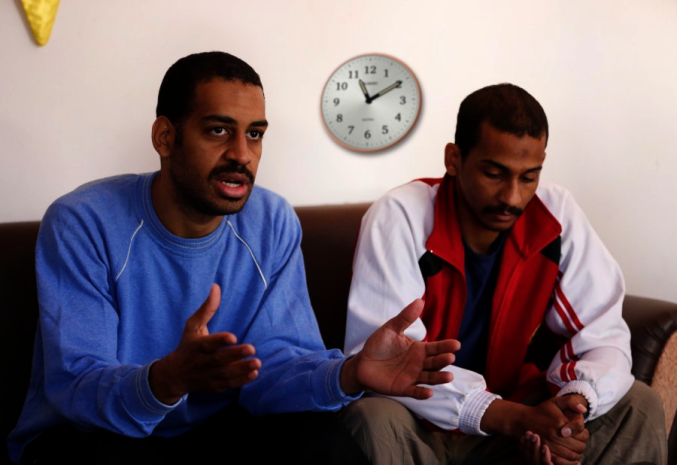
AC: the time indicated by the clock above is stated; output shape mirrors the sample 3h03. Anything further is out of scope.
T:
11h10
